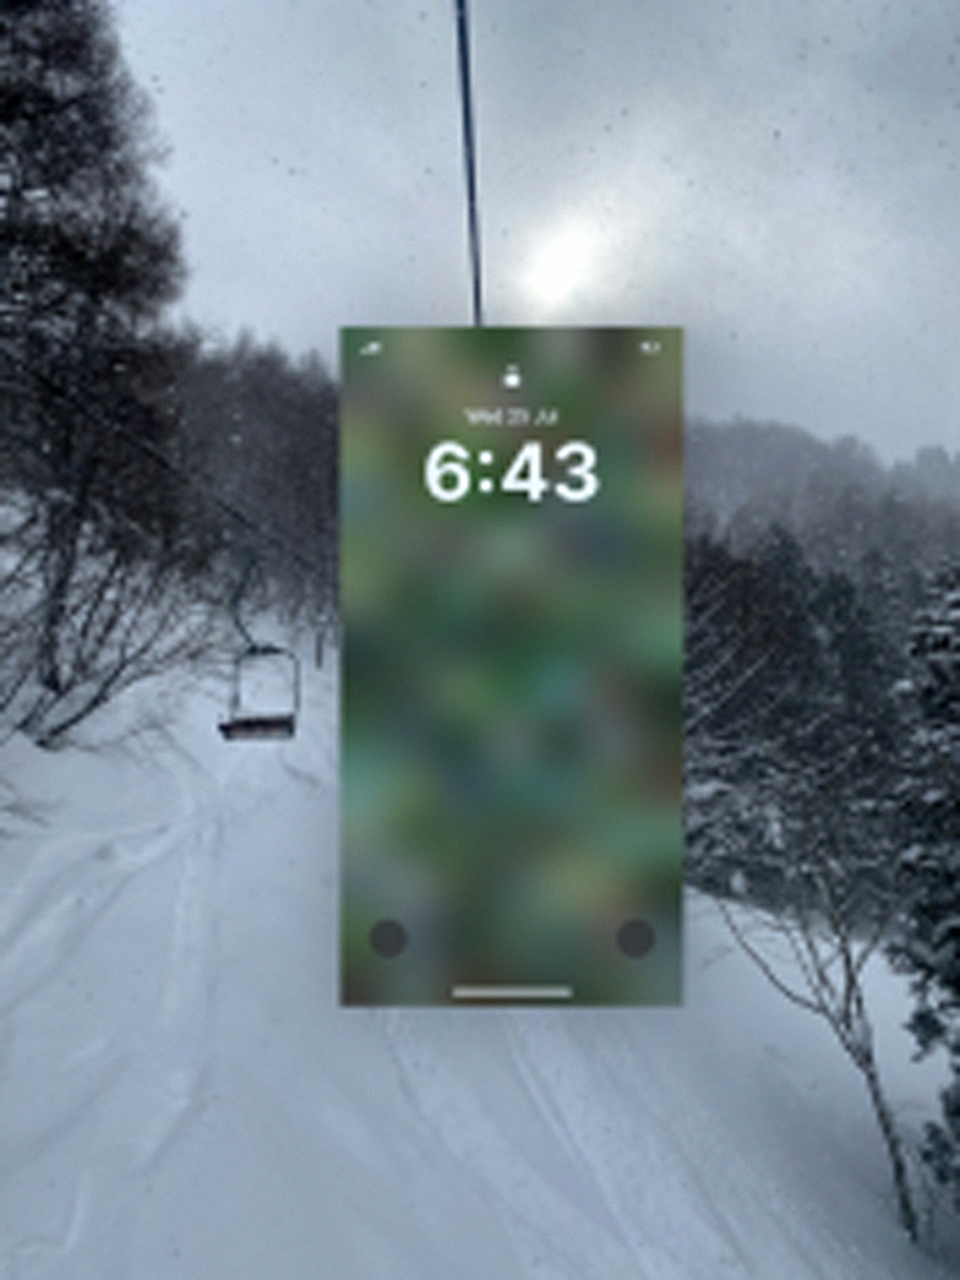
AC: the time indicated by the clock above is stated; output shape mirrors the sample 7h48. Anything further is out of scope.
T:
6h43
